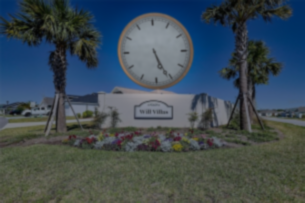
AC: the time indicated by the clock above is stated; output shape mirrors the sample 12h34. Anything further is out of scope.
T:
5h26
